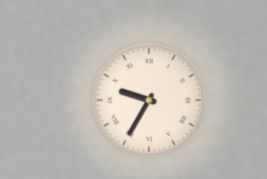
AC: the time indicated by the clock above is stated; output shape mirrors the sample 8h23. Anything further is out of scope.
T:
9h35
